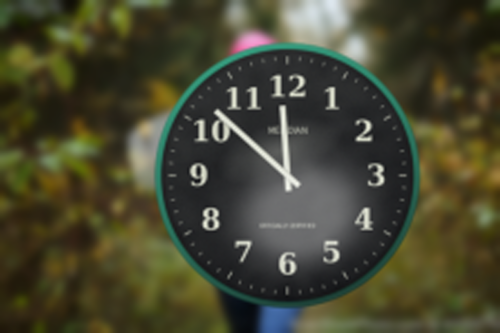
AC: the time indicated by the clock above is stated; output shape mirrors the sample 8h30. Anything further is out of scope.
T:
11h52
